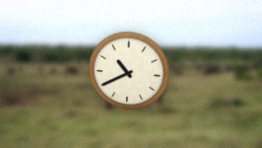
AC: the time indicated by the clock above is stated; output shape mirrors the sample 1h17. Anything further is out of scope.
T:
10h40
